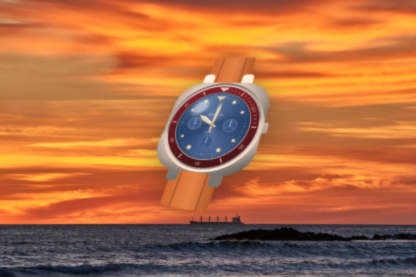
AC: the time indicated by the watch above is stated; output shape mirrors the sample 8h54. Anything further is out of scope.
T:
10h01
